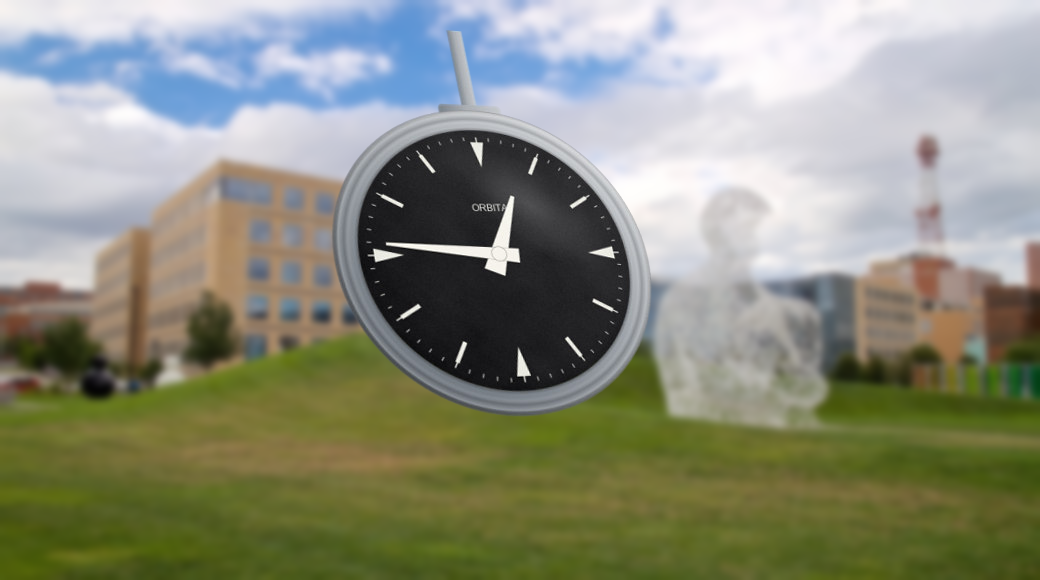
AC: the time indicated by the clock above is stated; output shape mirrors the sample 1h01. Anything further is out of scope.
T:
12h46
